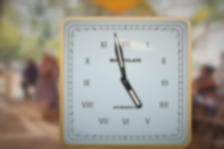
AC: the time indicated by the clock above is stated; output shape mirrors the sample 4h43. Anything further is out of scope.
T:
4h58
